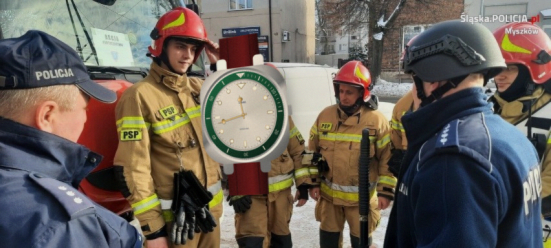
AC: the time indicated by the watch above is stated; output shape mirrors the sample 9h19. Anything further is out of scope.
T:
11h43
